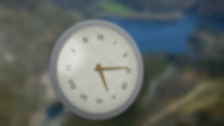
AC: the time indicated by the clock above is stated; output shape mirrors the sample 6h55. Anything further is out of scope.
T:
5h14
